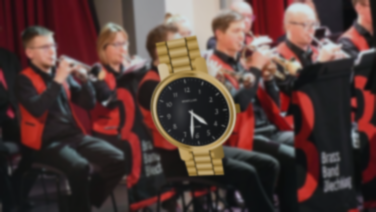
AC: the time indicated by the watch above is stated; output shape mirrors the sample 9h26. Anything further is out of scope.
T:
4h32
